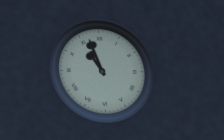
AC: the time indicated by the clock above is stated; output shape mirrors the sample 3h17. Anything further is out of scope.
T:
10h57
